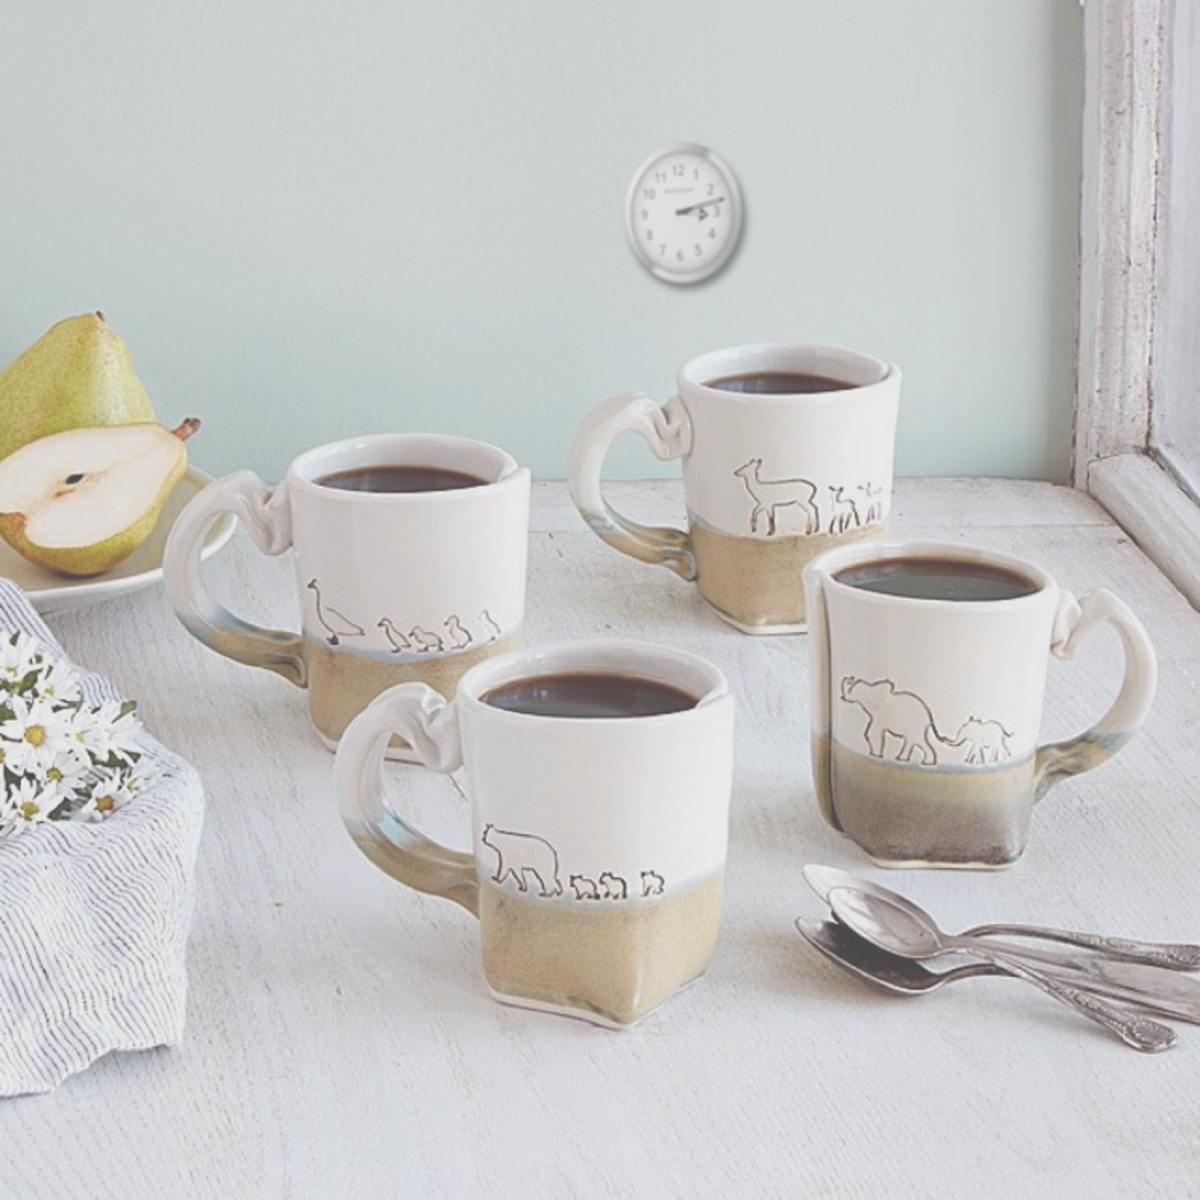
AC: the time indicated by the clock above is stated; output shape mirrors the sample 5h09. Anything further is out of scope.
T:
3h13
